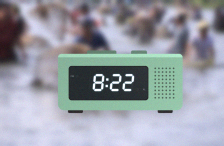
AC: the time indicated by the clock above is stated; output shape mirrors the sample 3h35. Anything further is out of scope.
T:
8h22
